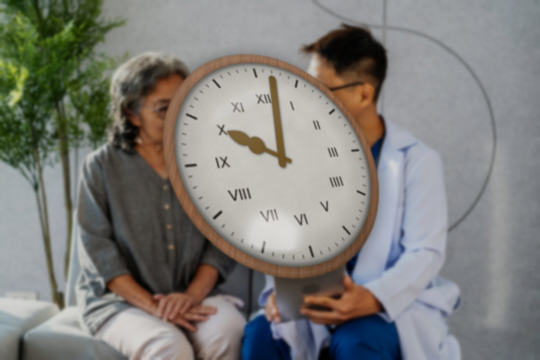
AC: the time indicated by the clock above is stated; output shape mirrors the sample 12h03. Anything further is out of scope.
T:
10h02
